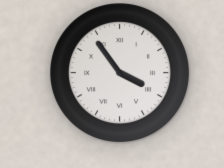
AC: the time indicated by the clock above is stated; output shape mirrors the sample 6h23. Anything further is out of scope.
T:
3h54
